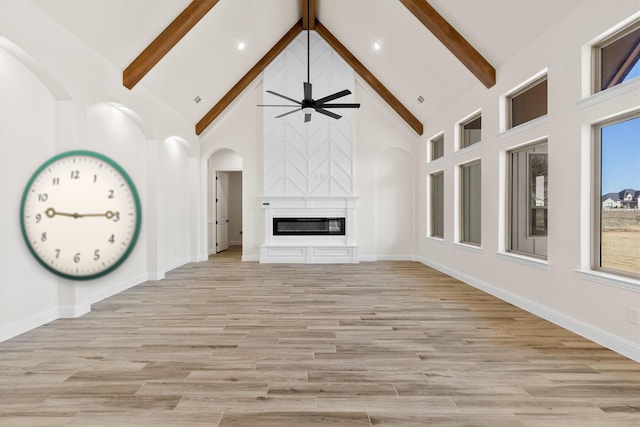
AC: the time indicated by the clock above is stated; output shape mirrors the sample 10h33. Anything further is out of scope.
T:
9h15
